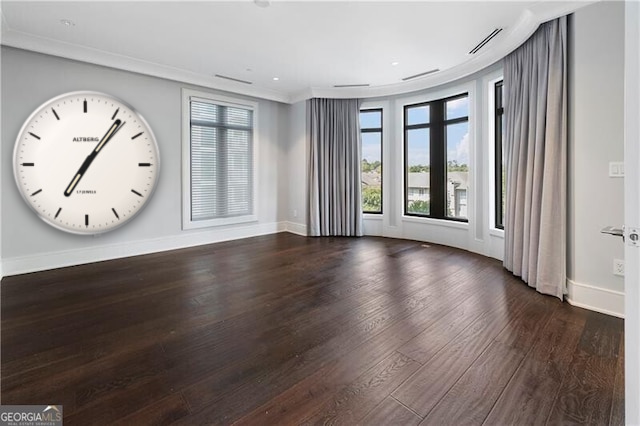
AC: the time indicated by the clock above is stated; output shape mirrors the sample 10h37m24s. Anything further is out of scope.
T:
7h06m07s
